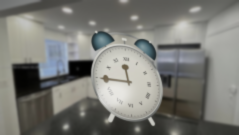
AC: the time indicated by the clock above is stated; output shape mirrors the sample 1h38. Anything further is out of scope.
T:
11h45
